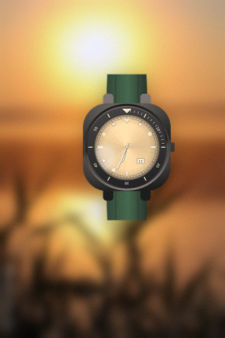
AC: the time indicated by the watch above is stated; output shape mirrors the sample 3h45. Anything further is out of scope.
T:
6h34
